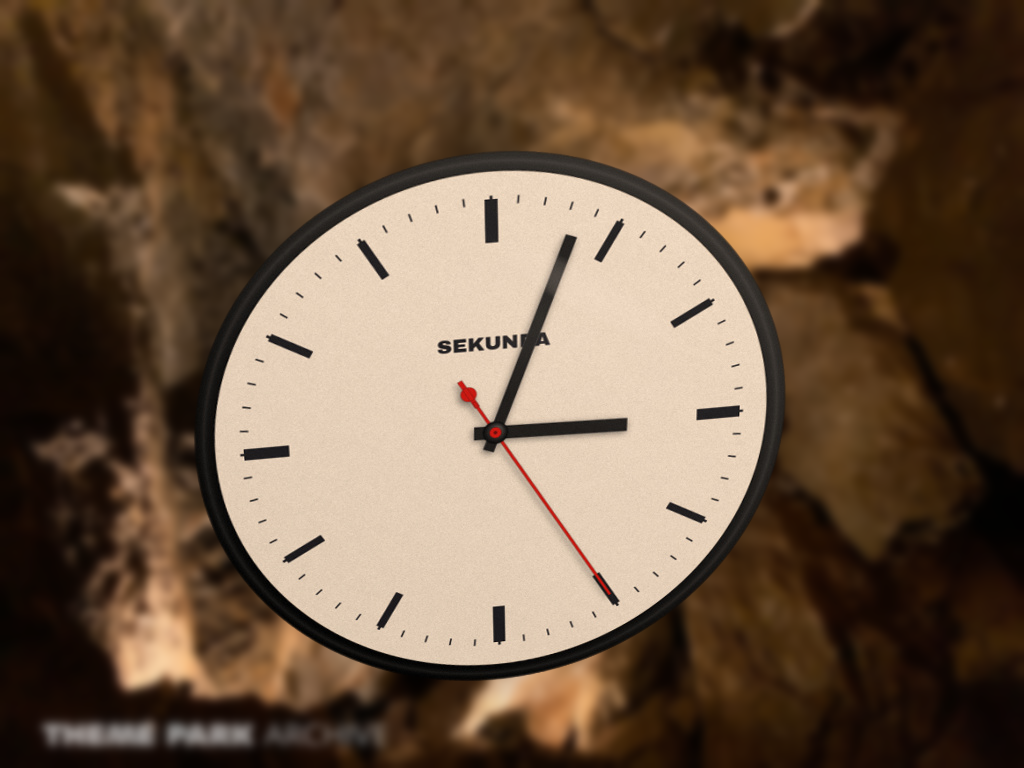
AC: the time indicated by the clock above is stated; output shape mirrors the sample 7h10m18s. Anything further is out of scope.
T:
3h03m25s
